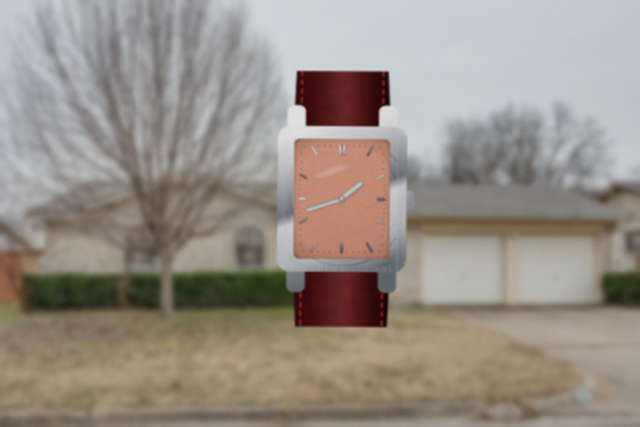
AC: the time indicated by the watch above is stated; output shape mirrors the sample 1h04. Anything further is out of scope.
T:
1h42
